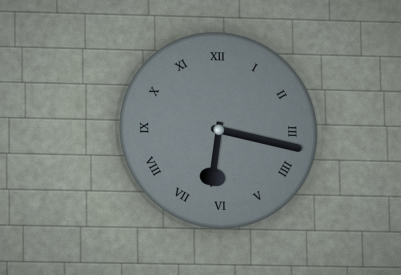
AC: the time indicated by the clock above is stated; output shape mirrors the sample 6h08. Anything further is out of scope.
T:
6h17
